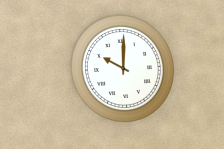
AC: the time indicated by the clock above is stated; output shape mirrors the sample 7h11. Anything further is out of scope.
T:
10h01
